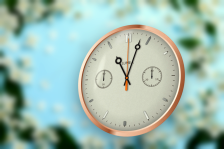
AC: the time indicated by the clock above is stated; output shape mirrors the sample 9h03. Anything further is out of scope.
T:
11h03
